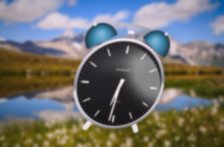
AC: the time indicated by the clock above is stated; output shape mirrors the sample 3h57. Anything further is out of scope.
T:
6h31
